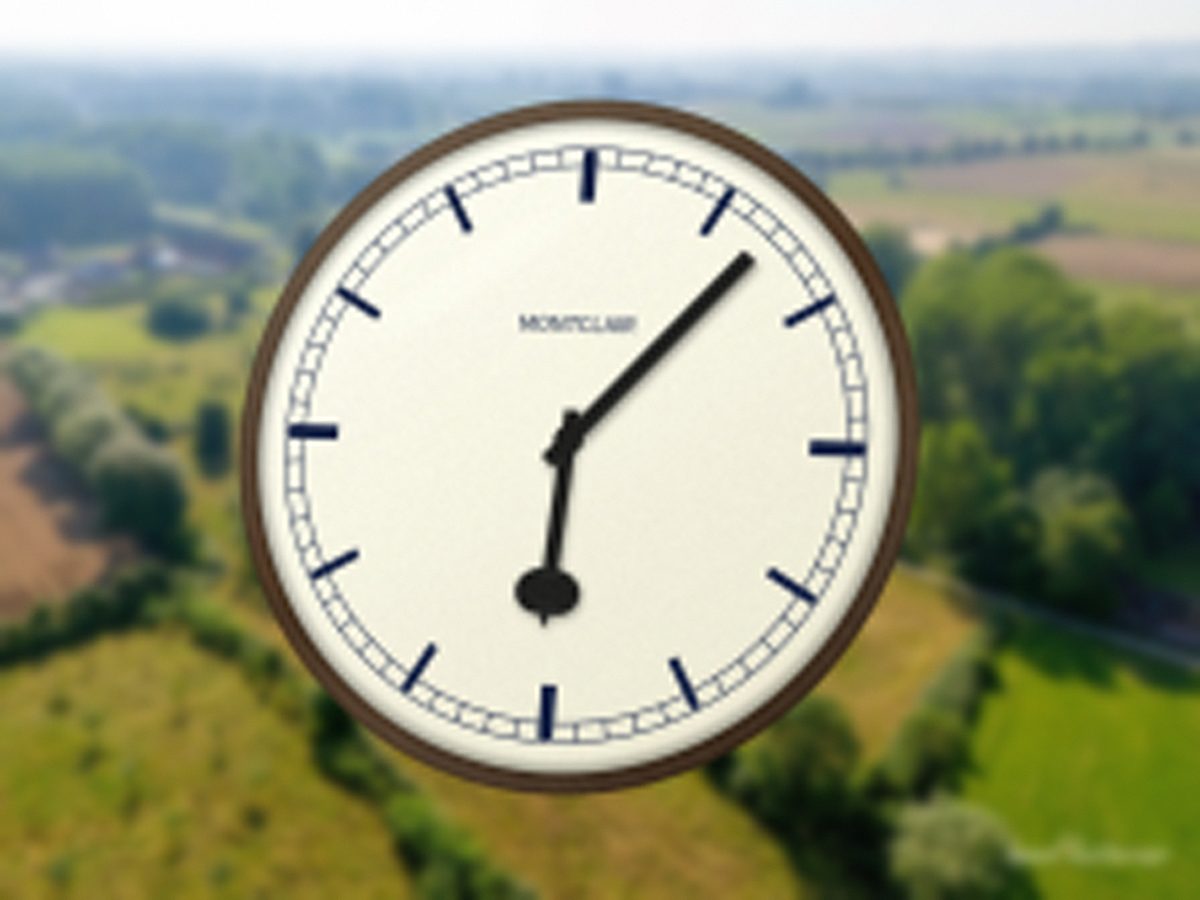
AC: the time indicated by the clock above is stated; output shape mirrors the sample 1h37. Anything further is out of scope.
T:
6h07
